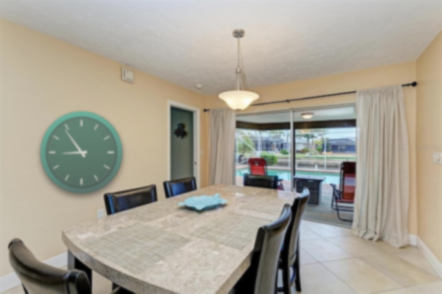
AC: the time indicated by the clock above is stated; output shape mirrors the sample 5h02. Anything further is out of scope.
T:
8h54
